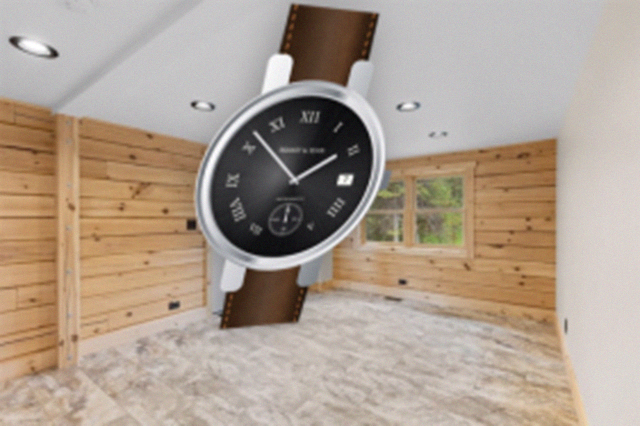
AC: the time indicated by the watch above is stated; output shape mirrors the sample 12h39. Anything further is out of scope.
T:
1h52
